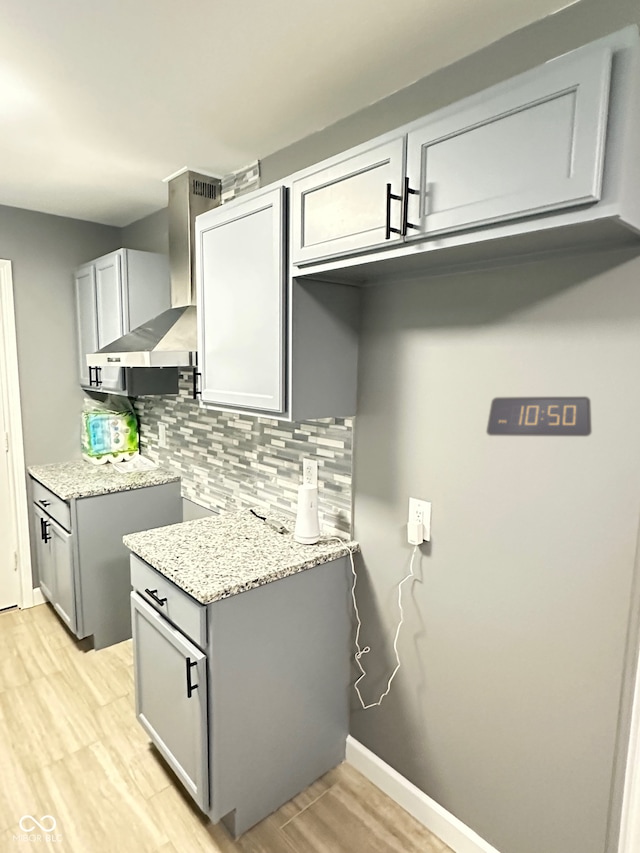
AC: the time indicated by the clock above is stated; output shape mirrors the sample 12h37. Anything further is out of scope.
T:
10h50
